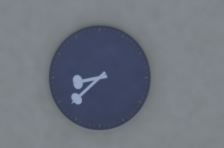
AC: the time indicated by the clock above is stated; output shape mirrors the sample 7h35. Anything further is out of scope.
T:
8h38
